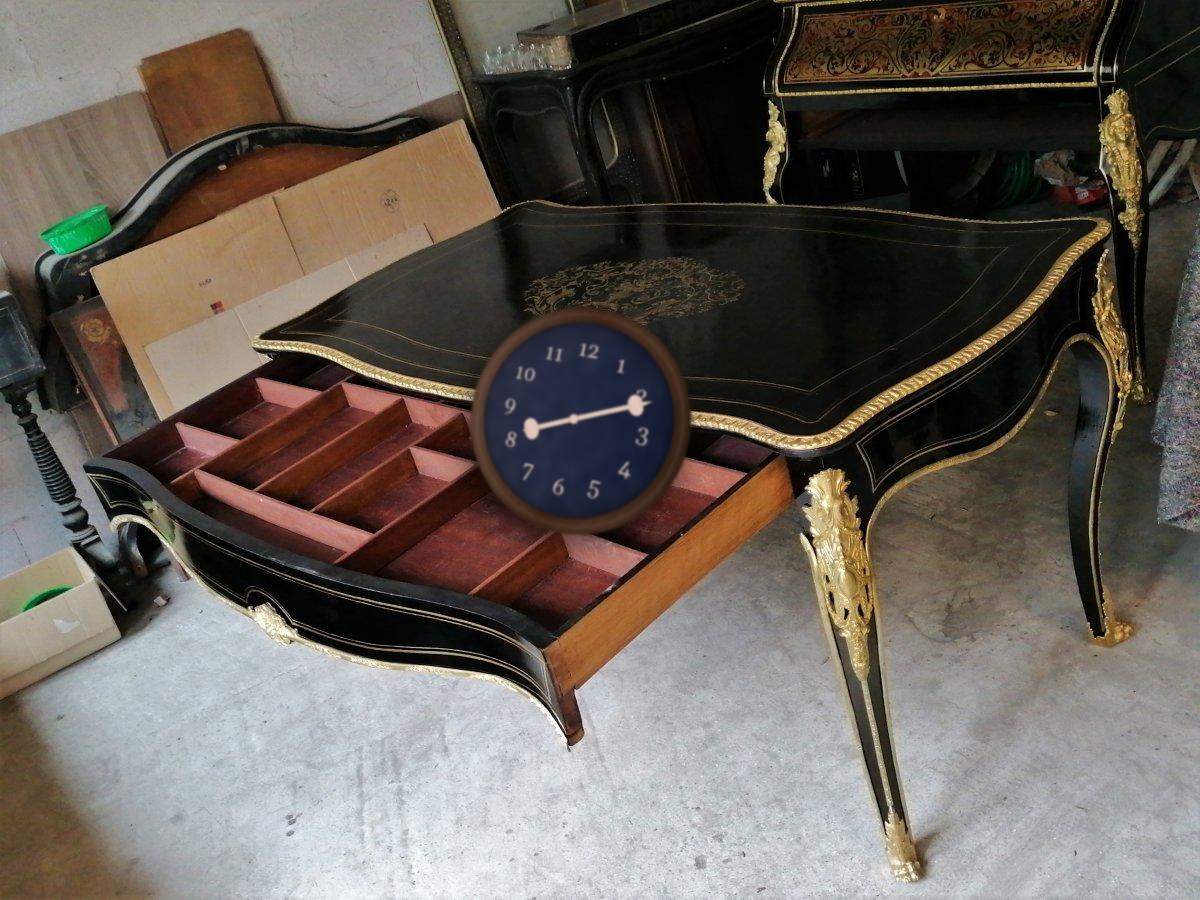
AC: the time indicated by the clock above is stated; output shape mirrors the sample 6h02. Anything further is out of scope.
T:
8h11
